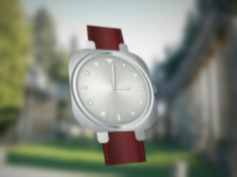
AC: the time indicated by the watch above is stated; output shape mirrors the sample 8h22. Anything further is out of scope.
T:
3h01
